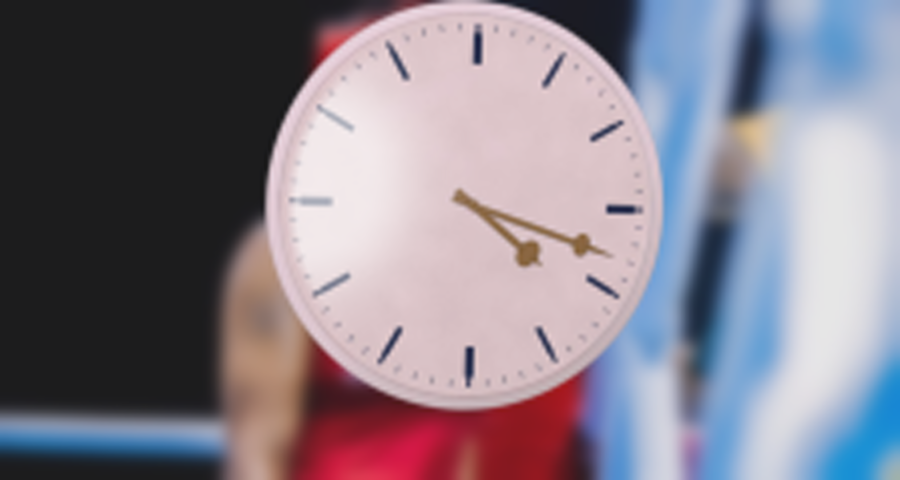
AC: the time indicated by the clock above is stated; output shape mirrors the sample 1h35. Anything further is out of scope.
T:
4h18
